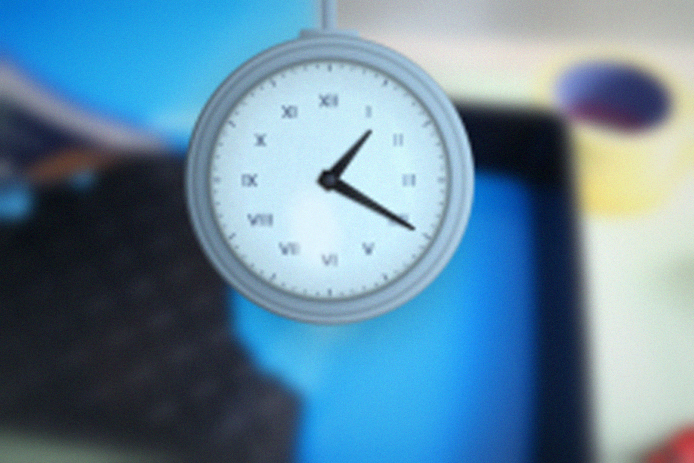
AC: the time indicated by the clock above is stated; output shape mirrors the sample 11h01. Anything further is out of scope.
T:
1h20
